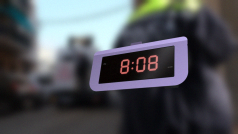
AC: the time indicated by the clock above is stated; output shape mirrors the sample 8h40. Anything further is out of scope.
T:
8h08
